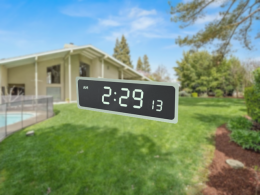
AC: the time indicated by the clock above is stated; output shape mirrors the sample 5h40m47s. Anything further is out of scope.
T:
2h29m13s
